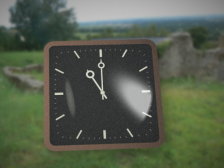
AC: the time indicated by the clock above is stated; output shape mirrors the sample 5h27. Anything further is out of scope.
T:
11h00
